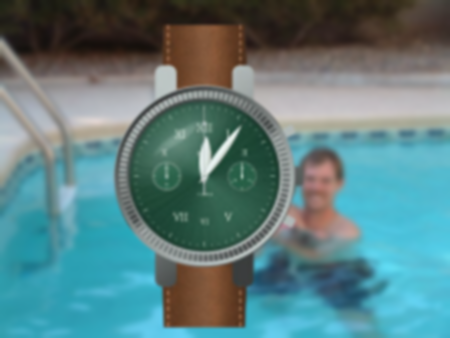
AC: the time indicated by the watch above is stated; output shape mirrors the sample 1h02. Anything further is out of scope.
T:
12h06
